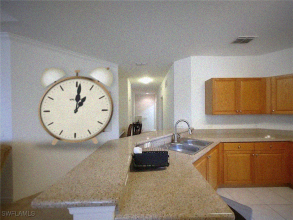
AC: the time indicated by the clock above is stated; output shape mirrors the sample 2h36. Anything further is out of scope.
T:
1h01
